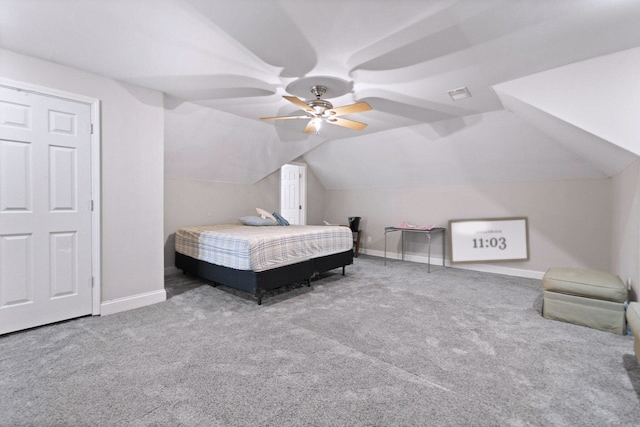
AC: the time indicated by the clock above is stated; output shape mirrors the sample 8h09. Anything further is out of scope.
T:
11h03
